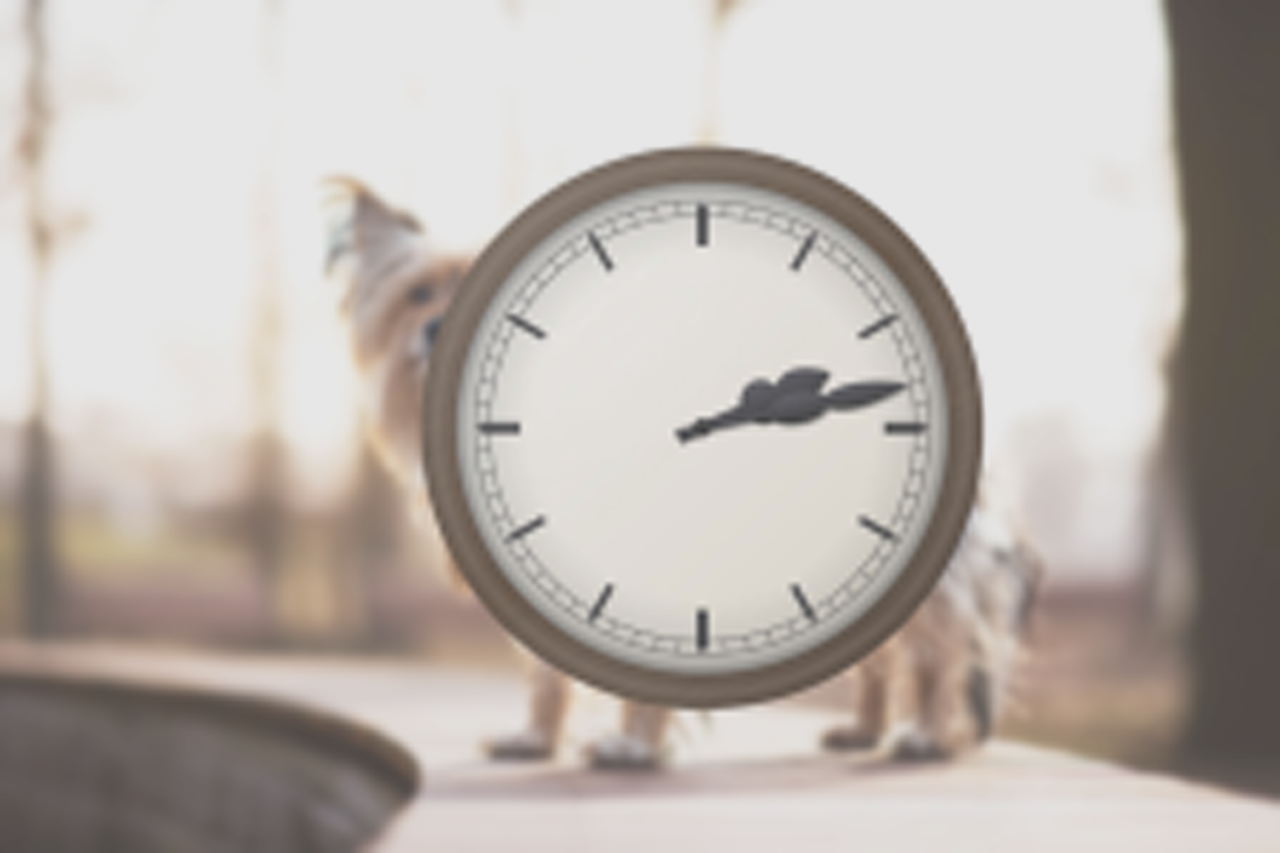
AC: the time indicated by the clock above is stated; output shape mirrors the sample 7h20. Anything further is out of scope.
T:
2h13
